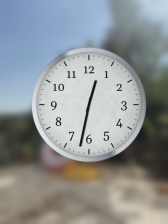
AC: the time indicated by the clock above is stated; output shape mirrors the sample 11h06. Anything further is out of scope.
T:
12h32
